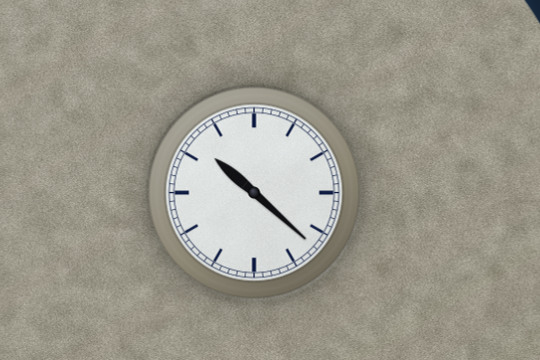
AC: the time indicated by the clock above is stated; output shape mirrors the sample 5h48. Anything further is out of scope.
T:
10h22
